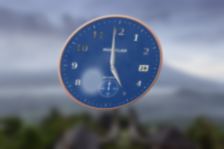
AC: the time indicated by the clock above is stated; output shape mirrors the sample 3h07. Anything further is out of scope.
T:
4h59
